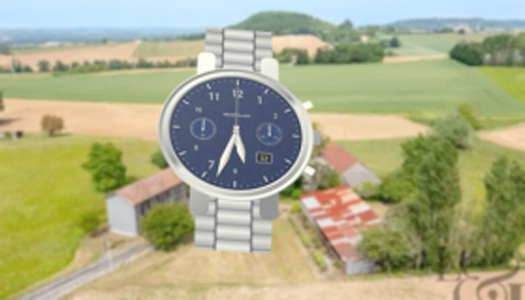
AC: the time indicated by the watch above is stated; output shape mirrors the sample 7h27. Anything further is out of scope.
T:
5h33
